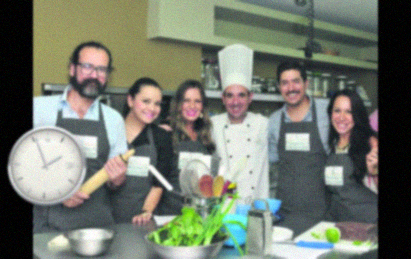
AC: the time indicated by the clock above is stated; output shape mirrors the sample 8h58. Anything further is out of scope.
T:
1h56
